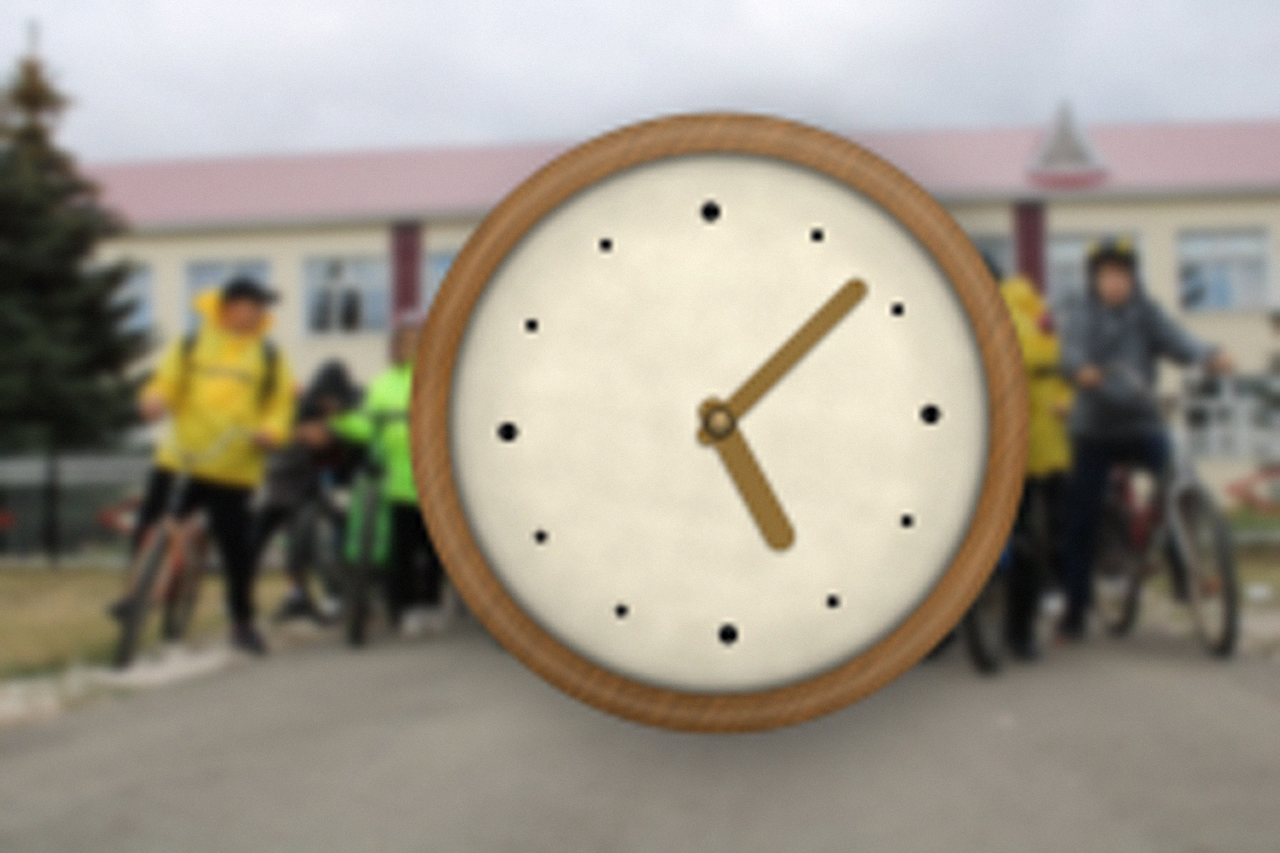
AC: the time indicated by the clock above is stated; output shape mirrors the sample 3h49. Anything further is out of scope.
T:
5h08
